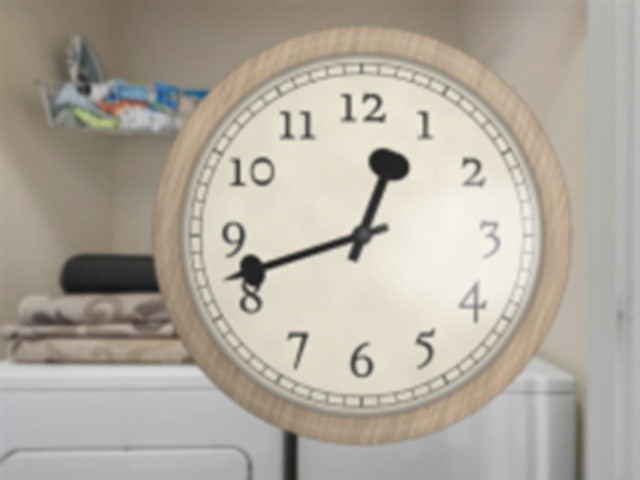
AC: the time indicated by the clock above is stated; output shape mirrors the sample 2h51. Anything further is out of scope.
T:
12h42
